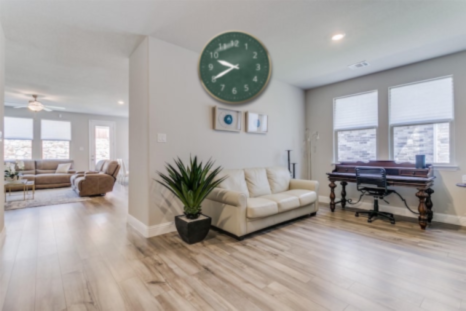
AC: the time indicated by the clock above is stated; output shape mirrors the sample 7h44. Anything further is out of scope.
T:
9h40
